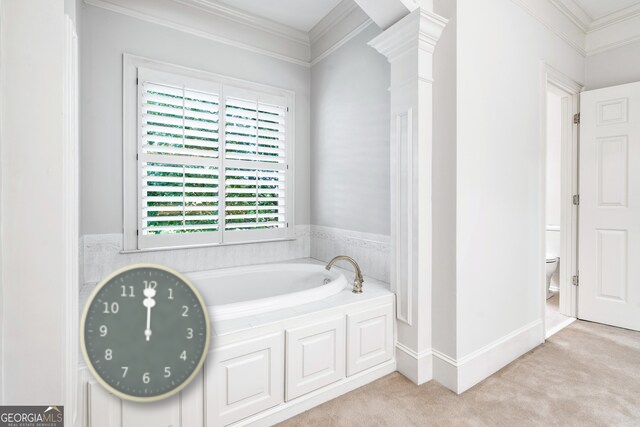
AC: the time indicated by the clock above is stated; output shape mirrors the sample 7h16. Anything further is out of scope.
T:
12h00
